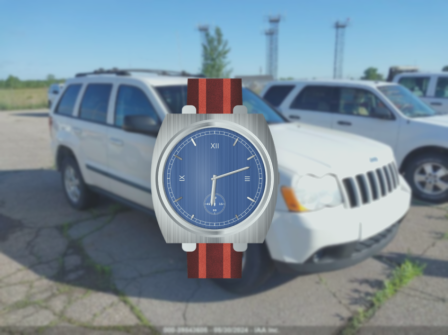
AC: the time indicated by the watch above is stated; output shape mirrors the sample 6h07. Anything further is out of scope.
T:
6h12
